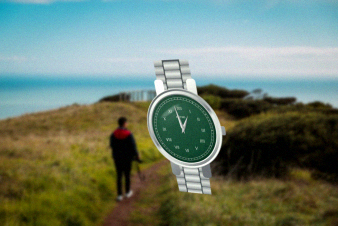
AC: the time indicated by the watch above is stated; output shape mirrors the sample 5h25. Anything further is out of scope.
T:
12h58
